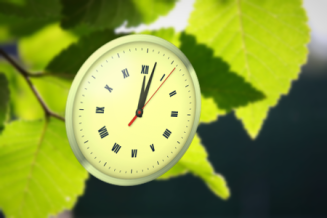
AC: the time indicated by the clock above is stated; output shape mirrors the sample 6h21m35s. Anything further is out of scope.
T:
12h02m06s
